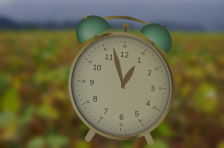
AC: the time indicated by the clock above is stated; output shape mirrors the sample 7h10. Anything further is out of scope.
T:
12h57
